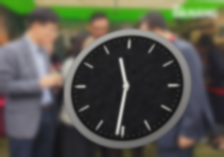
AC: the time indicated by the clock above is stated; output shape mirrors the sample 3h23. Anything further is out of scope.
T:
11h31
